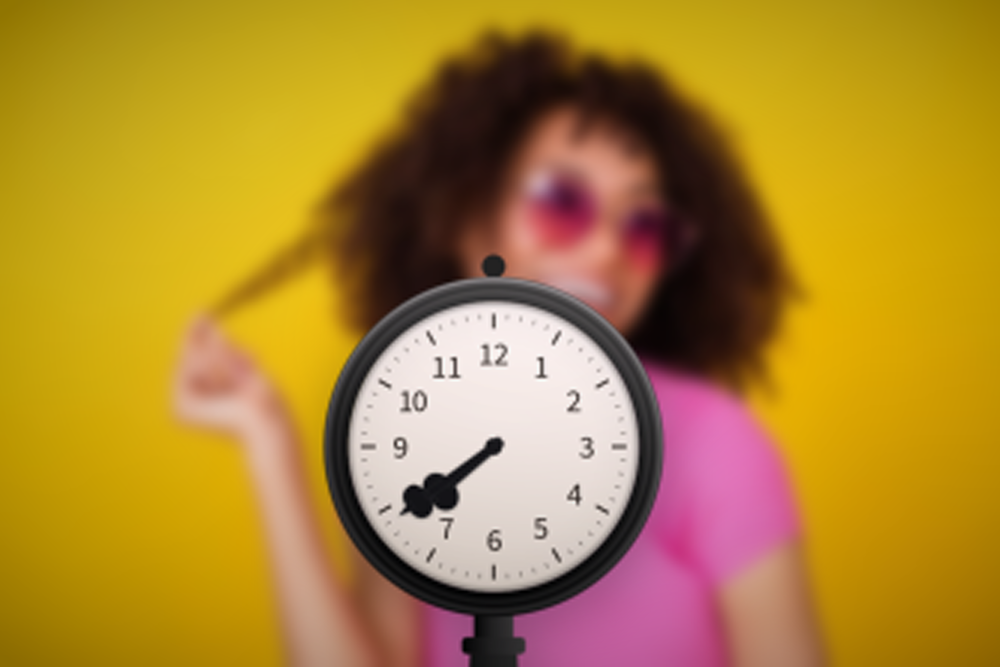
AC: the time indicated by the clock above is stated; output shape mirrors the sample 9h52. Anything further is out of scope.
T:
7h39
